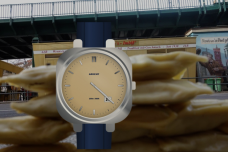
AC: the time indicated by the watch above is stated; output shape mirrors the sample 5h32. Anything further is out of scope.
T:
4h22
